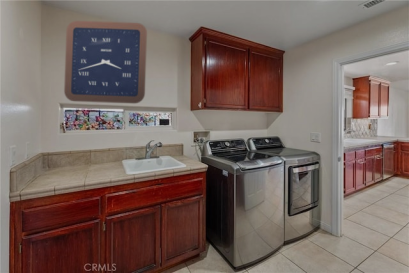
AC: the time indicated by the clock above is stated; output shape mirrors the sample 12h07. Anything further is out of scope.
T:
3h42
